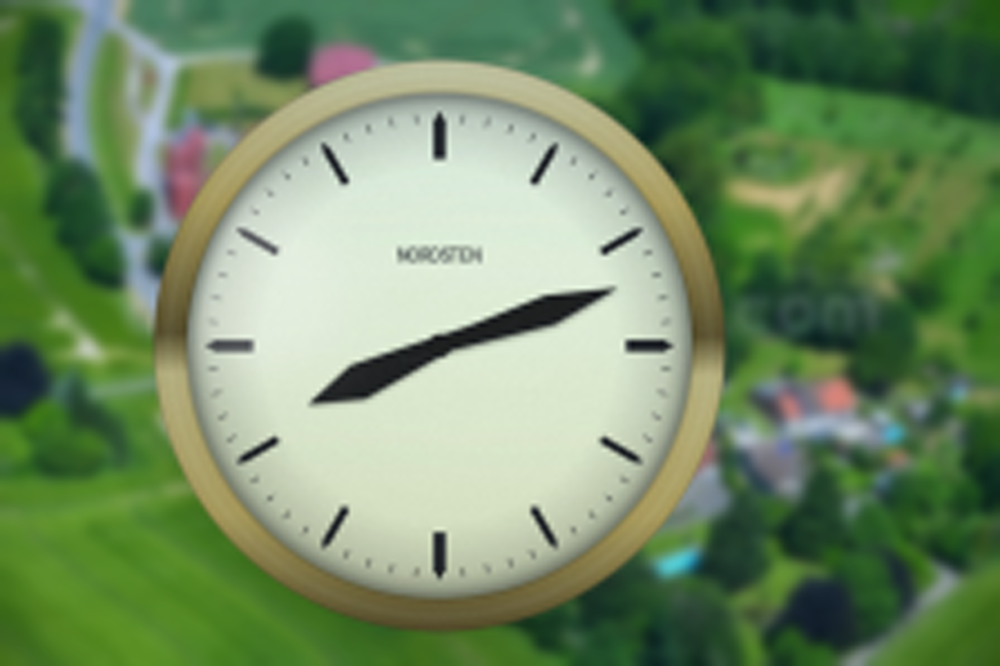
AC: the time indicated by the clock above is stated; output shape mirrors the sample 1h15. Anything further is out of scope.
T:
8h12
